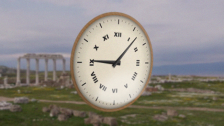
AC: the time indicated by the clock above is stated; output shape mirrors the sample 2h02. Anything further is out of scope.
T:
9h07
